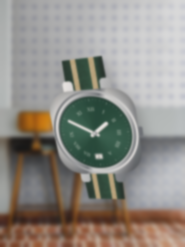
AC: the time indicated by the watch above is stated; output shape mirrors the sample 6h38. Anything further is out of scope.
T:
1h50
